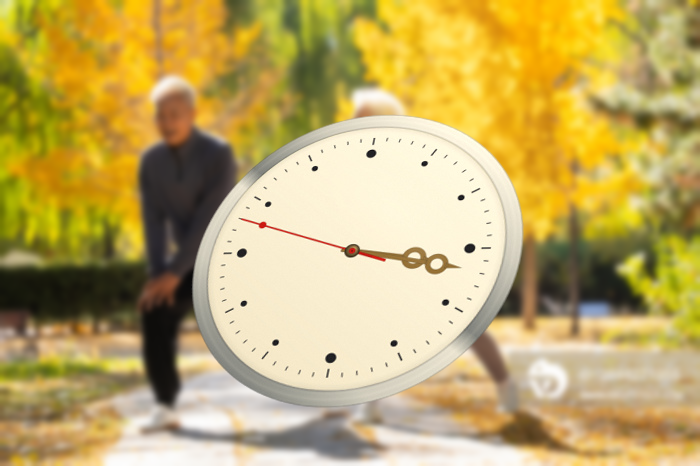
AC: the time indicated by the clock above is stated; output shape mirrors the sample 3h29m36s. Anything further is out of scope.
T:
3h16m48s
